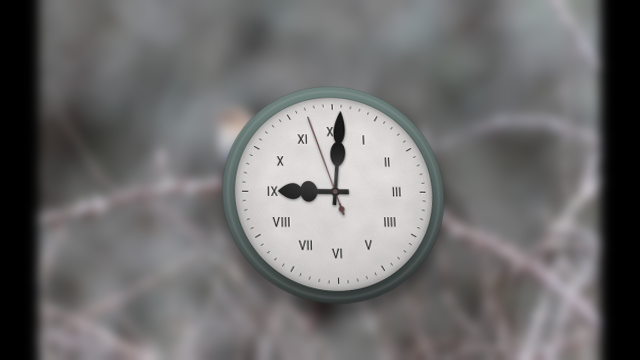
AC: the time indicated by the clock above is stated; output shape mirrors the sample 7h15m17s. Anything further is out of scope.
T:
9h00m57s
